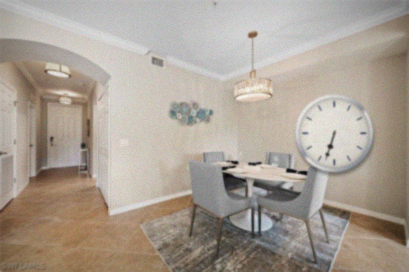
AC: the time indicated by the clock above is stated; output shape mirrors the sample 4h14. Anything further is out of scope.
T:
6h33
